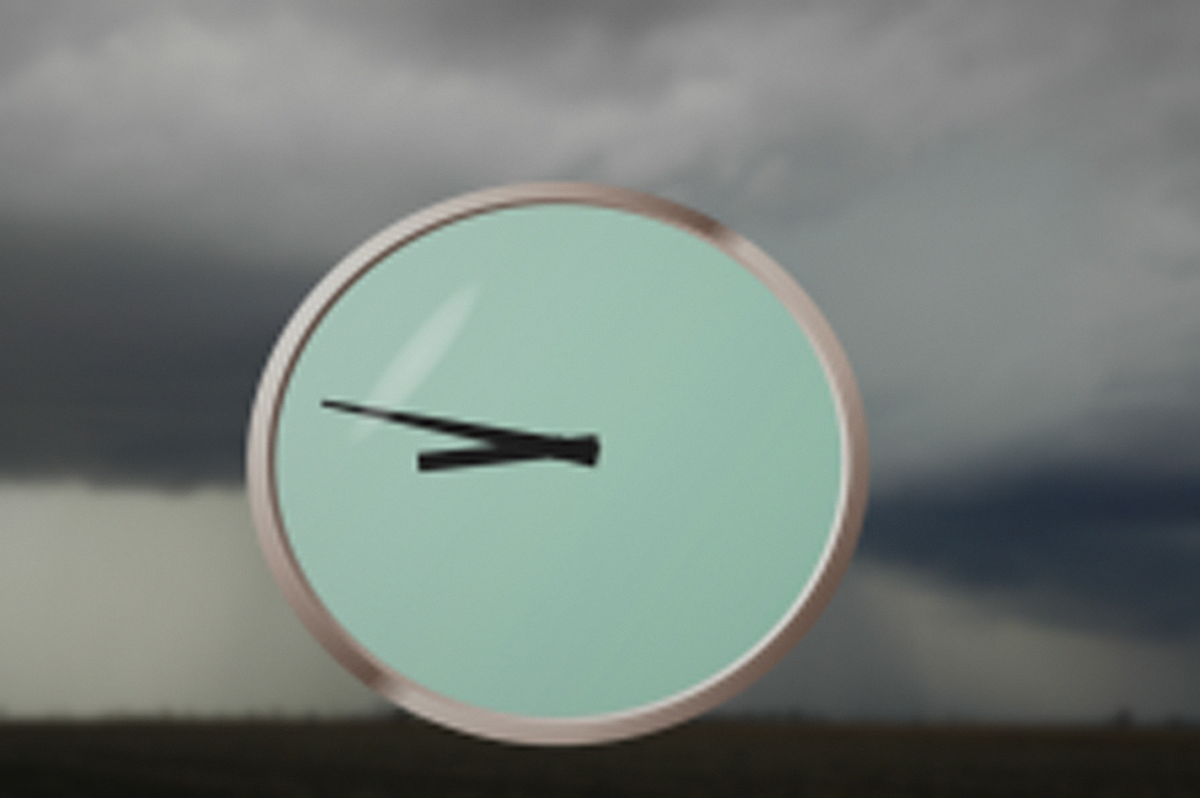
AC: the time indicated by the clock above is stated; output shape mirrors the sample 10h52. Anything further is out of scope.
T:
8h47
